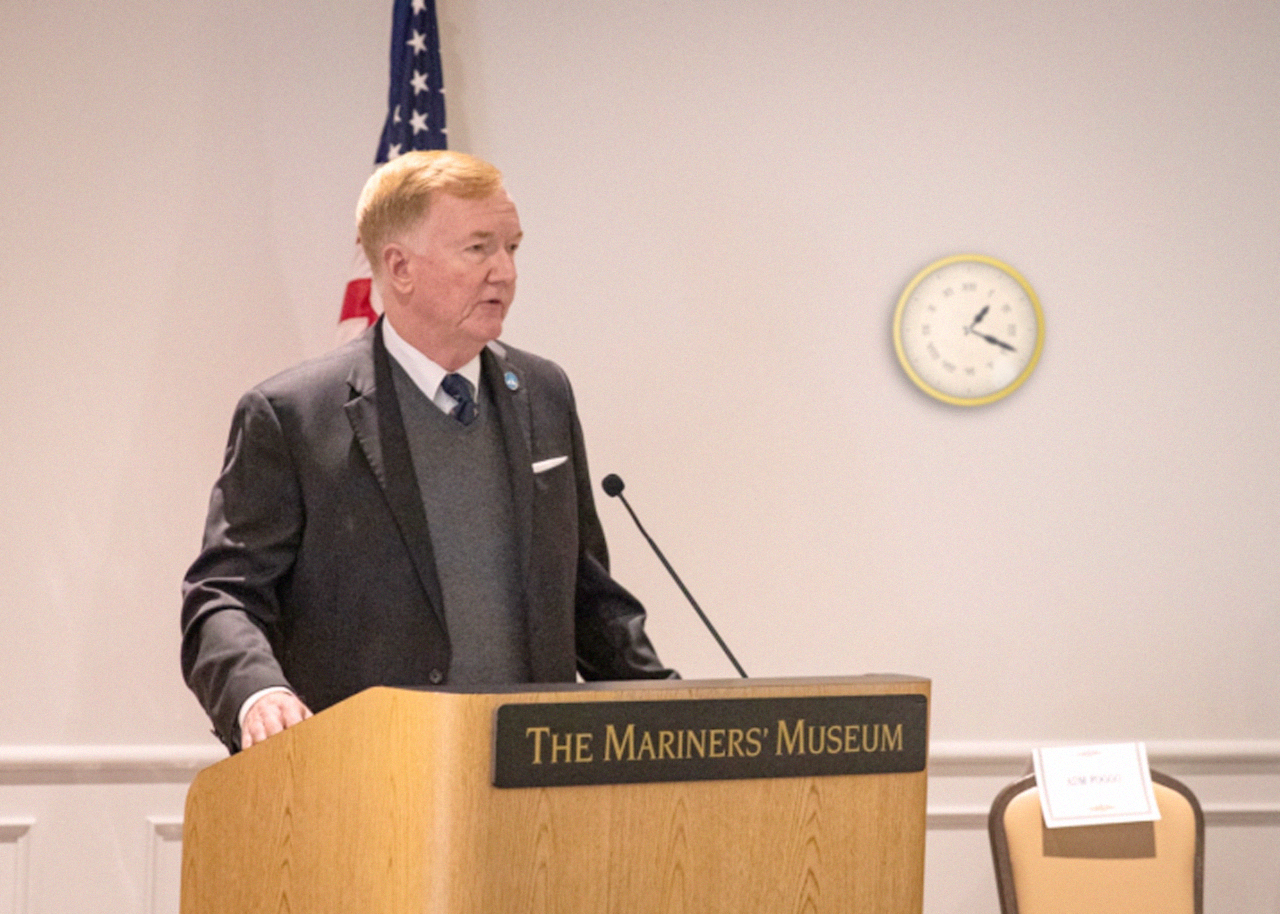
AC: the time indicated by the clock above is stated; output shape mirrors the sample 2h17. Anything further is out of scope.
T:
1h19
